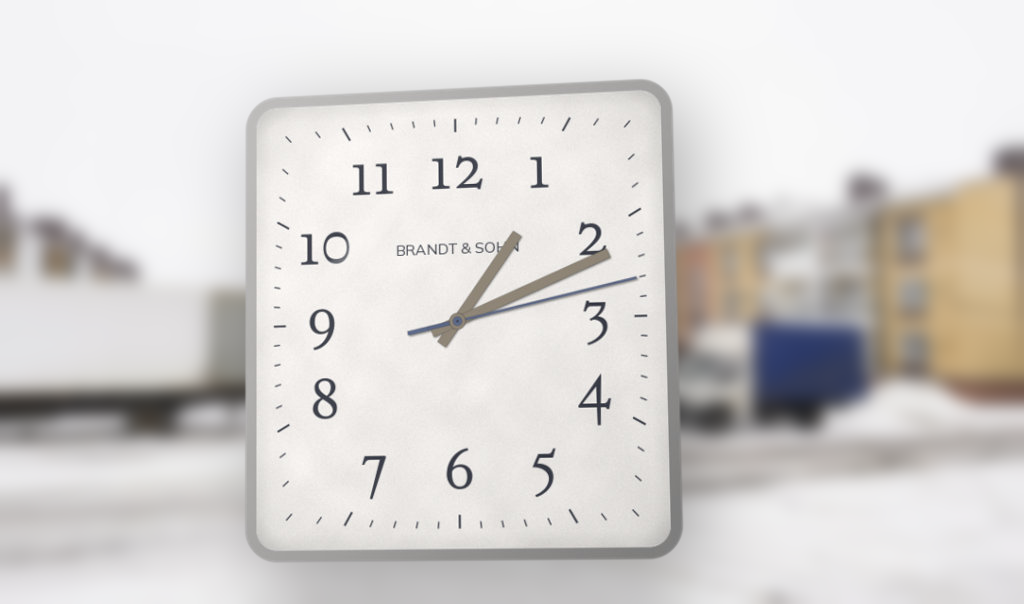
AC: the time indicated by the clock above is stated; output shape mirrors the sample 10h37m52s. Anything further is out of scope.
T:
1h11m13s
